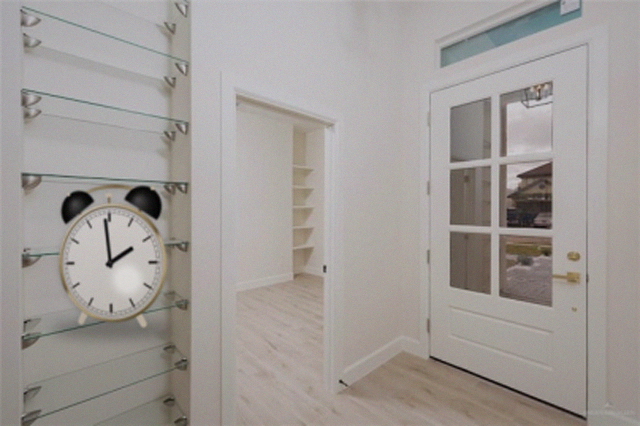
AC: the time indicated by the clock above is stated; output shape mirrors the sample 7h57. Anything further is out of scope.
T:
1h59
